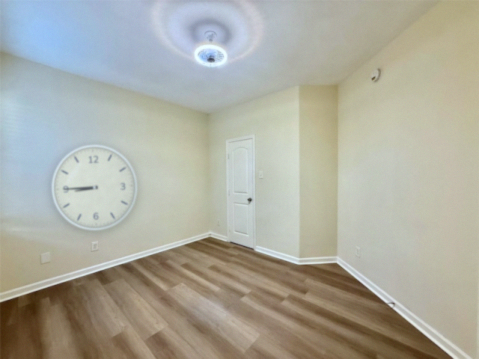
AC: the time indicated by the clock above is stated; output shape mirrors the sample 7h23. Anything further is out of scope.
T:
8h45
